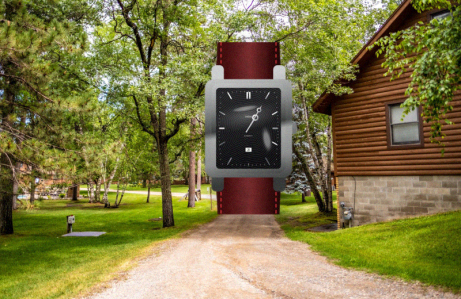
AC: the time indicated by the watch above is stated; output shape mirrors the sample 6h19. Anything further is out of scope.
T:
1h05
